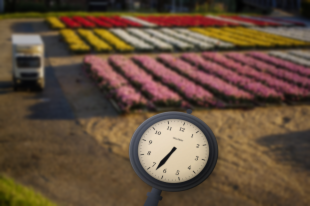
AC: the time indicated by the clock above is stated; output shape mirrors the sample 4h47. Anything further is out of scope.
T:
6h33
